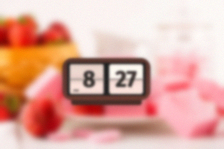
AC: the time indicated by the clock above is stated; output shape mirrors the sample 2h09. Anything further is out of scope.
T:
8h27
